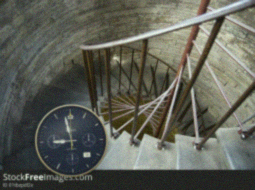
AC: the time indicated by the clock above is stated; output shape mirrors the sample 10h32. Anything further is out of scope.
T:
8h58
